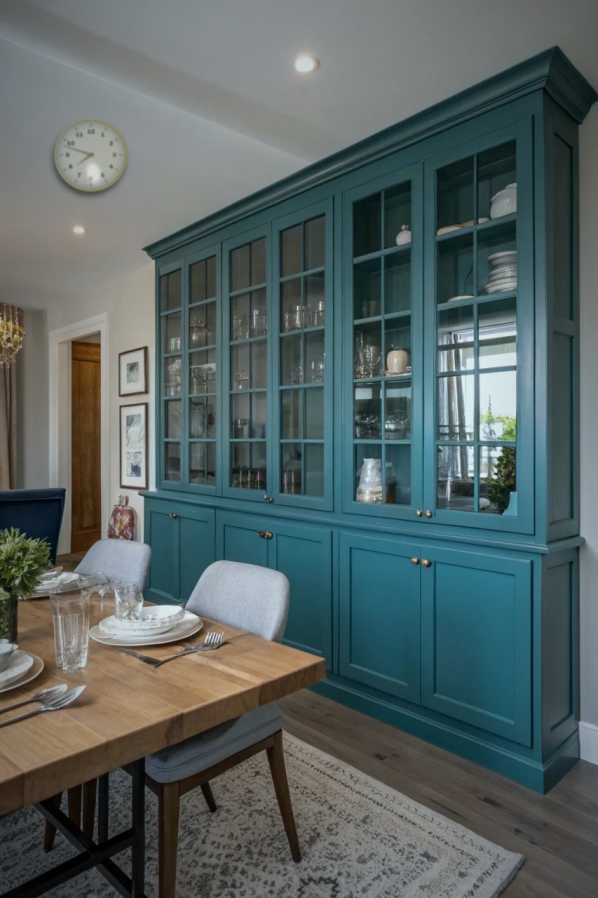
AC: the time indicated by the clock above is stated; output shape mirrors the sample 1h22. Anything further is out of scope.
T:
7h48
